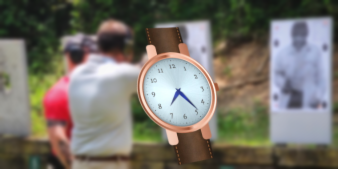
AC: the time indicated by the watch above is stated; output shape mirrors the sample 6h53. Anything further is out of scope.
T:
7h24
